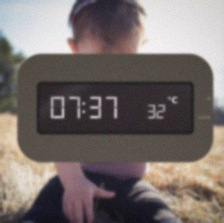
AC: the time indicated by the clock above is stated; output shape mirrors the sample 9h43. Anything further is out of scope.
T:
7h37
